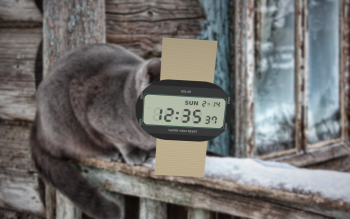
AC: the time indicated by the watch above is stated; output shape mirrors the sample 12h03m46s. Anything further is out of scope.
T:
12h35m37s
